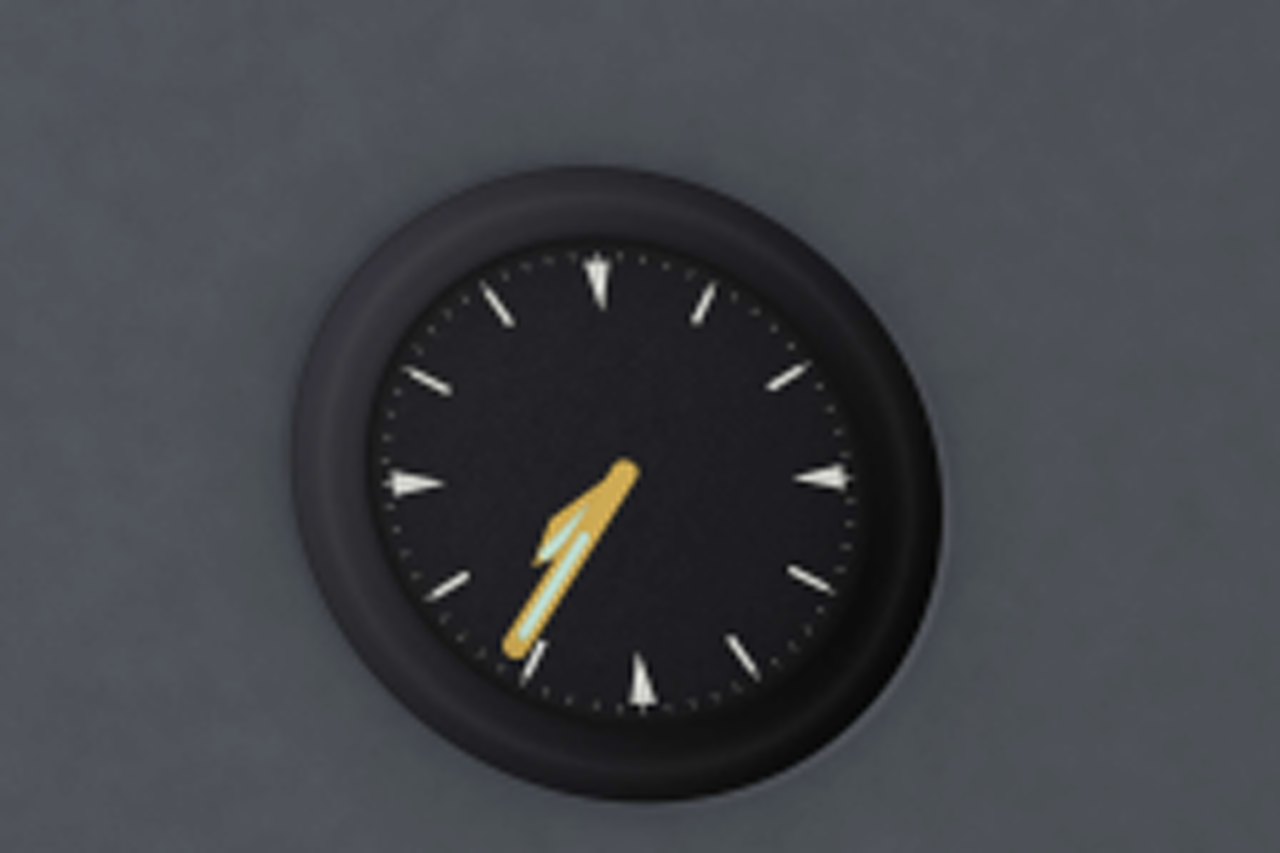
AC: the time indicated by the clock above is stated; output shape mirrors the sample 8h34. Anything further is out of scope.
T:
7h36
